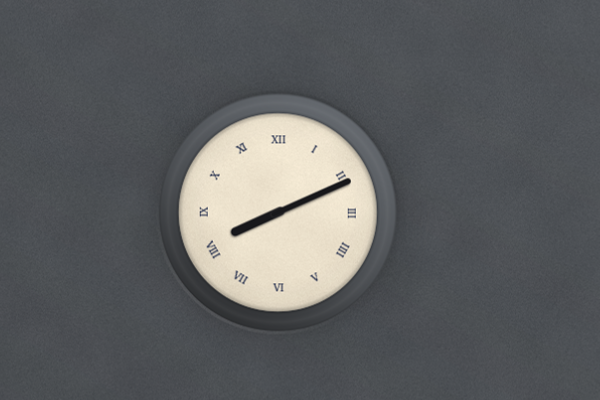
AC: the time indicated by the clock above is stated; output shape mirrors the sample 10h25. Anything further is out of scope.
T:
8h11
